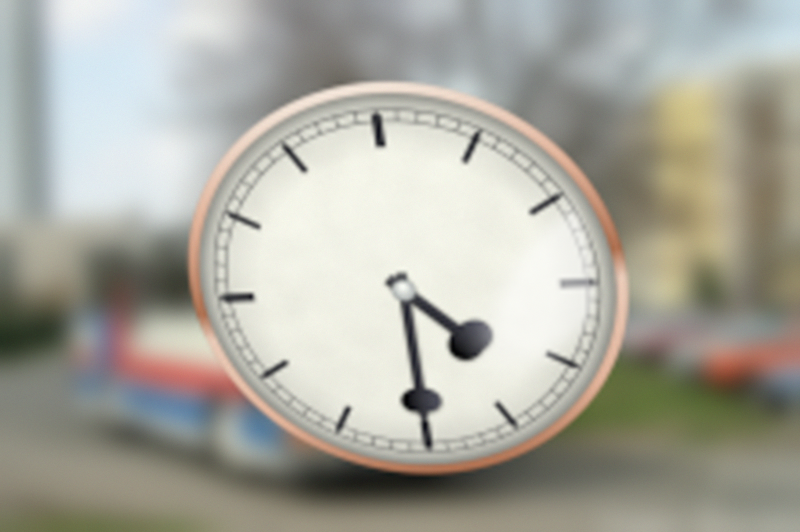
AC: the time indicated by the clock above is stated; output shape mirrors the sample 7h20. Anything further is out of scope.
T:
4h30
